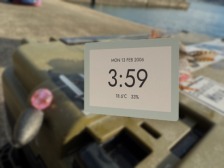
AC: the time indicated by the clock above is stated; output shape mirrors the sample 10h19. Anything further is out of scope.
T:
3h59
